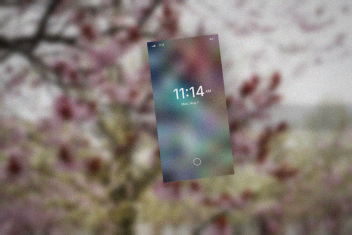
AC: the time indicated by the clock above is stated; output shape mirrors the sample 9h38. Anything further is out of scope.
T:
11h14
